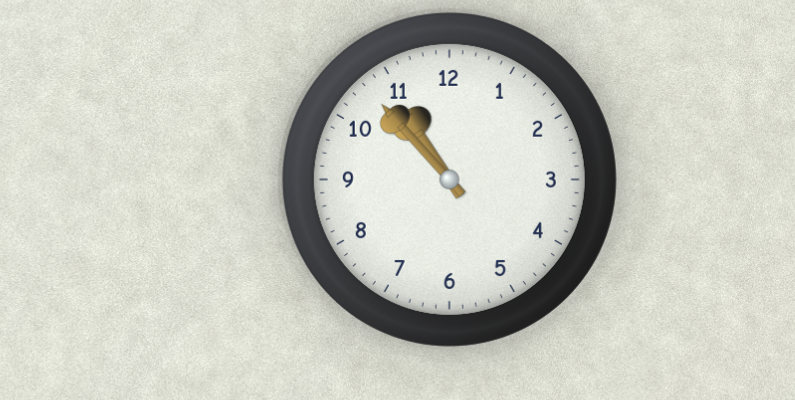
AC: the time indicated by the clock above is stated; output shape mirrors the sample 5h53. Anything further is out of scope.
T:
10h53
